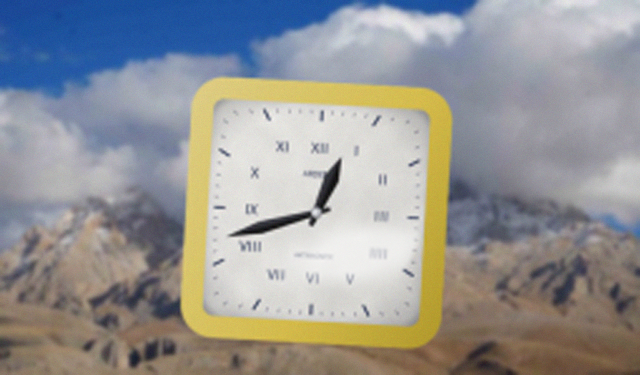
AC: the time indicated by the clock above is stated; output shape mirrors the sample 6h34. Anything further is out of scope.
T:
12h42
